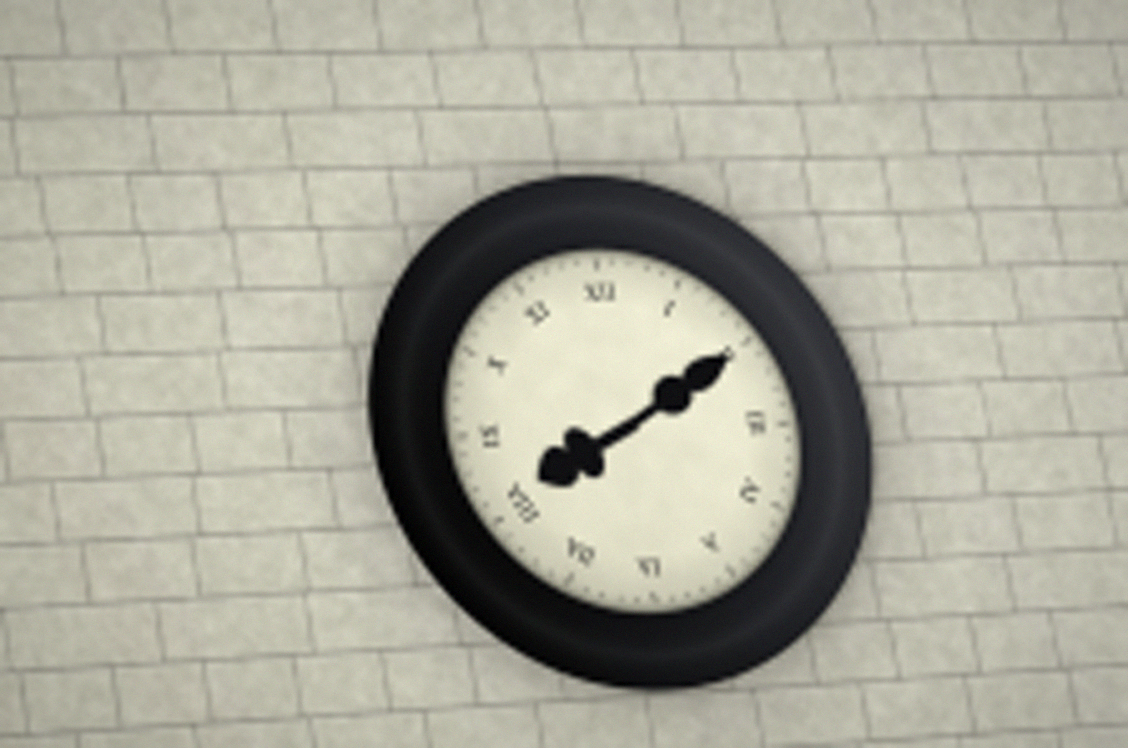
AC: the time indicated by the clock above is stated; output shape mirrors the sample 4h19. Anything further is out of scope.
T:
8h10
